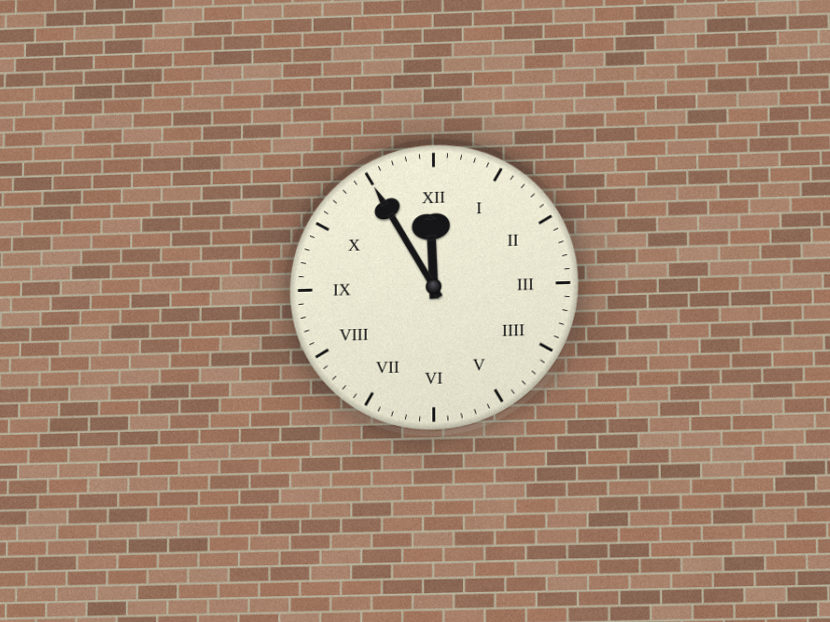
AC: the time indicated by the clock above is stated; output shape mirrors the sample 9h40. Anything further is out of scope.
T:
11h55
